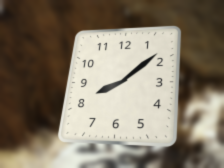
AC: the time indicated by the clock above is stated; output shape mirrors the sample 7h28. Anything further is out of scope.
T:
8h08
